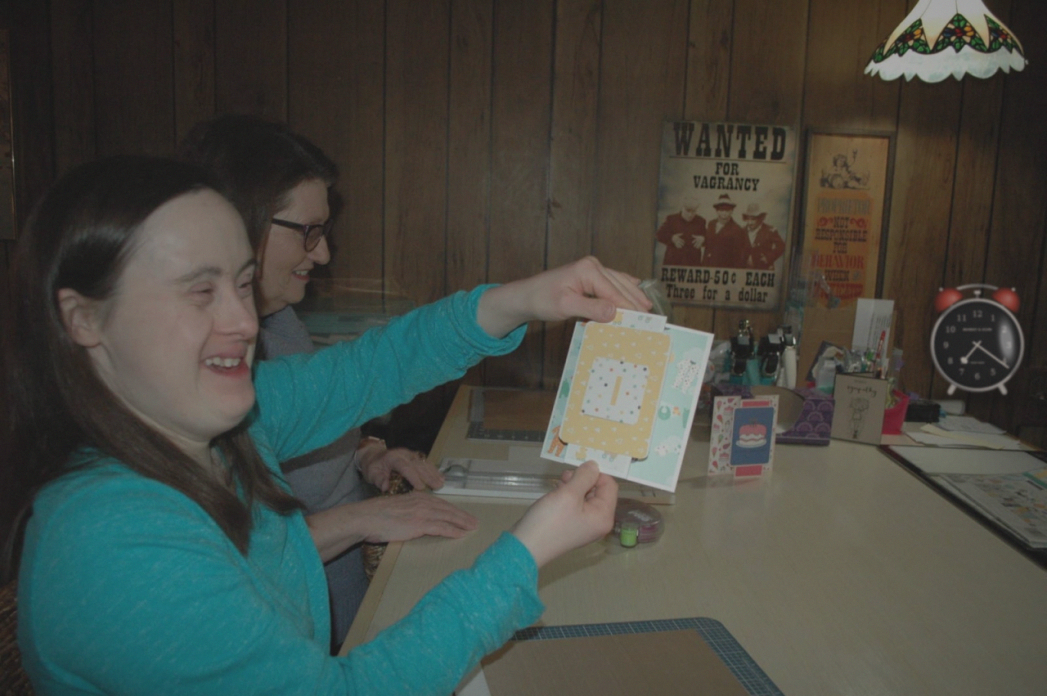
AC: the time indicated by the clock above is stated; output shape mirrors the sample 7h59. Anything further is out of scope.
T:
7h21
